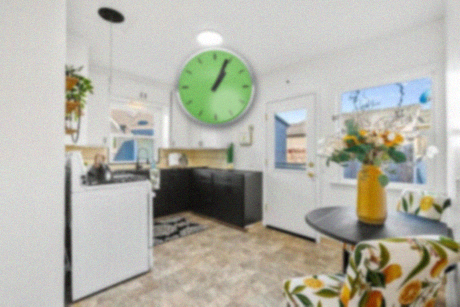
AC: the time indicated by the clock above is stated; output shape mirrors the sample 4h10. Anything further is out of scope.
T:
1h04
